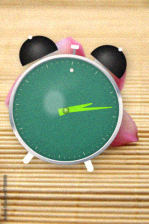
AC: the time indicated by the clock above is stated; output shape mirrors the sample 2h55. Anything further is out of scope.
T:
2h13
